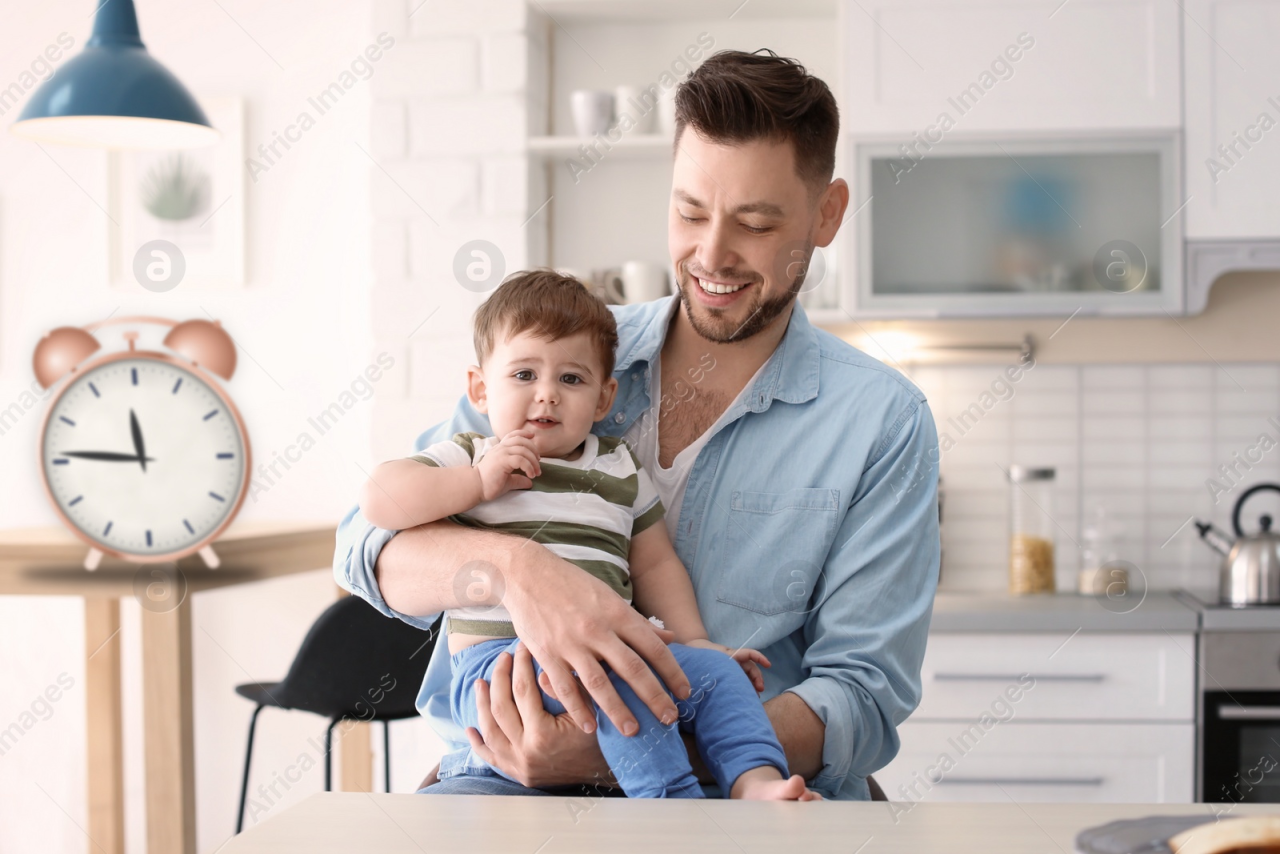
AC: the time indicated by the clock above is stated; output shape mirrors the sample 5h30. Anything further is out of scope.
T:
11h46
